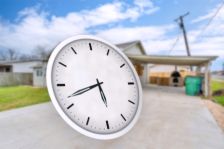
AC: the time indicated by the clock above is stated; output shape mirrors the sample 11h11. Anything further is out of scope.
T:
5h42
